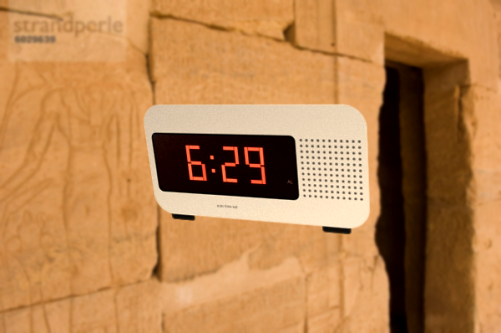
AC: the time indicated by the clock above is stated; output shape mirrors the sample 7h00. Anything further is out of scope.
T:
6h29
